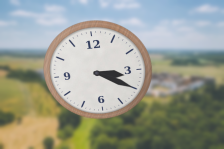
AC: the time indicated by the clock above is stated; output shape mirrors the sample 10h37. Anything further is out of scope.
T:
3h20
